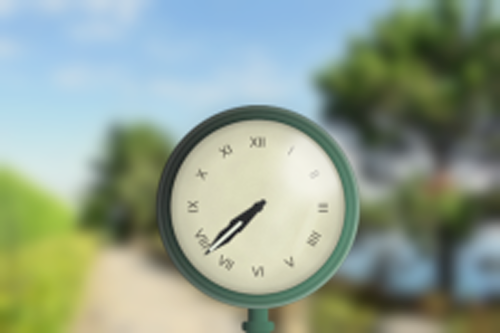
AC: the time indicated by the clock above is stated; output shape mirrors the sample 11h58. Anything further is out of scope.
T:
7h38
